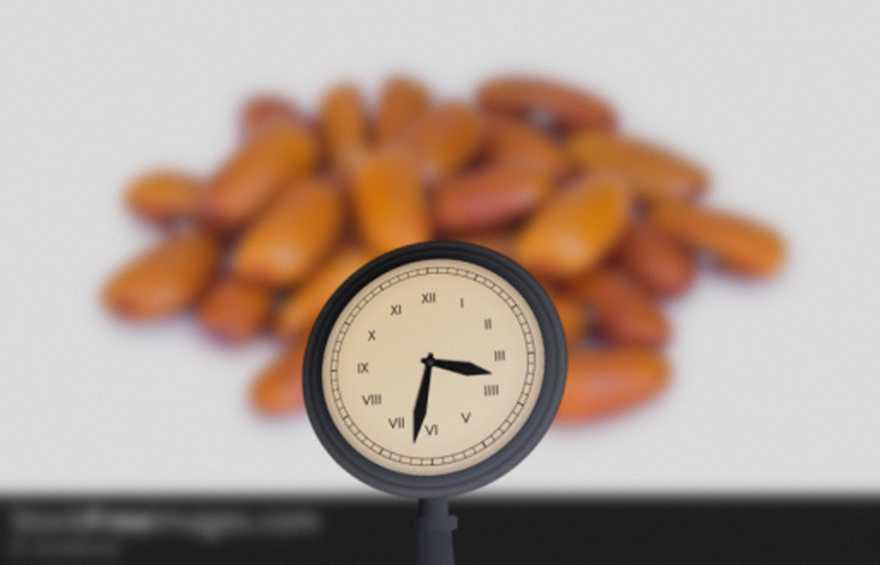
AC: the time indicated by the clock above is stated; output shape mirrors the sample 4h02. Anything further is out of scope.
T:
3h32
